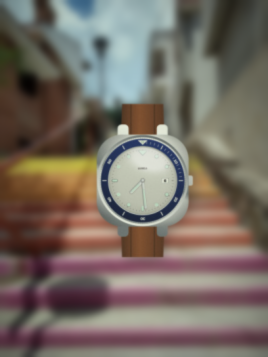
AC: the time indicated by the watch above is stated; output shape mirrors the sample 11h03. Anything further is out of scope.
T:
7h29
